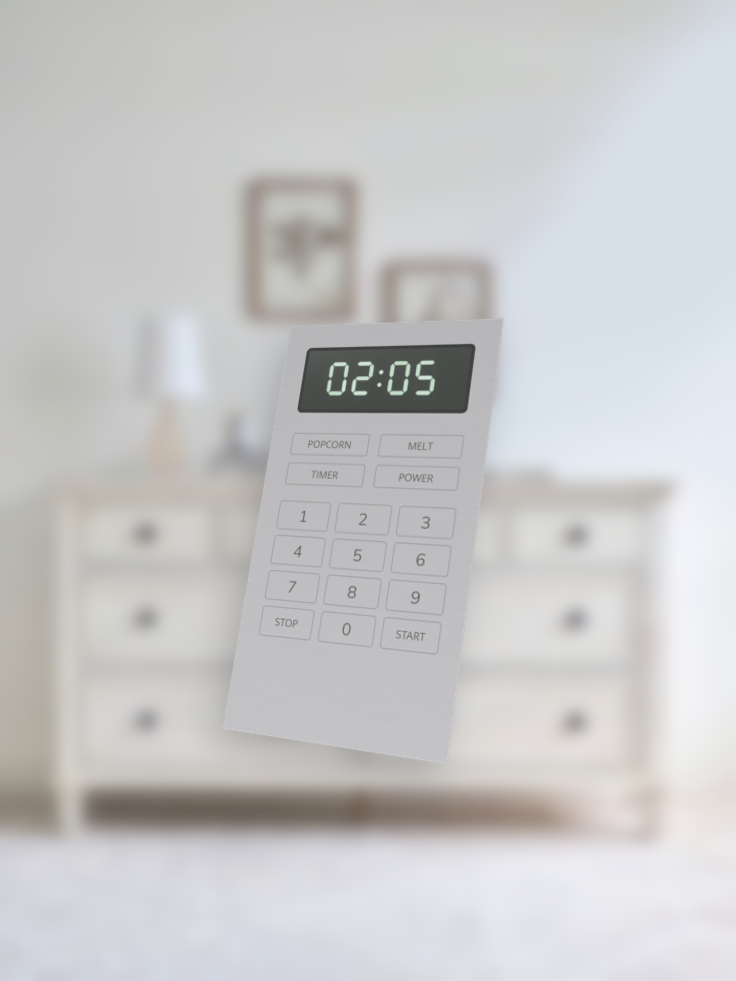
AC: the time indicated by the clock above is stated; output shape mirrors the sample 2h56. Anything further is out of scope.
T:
2h05
